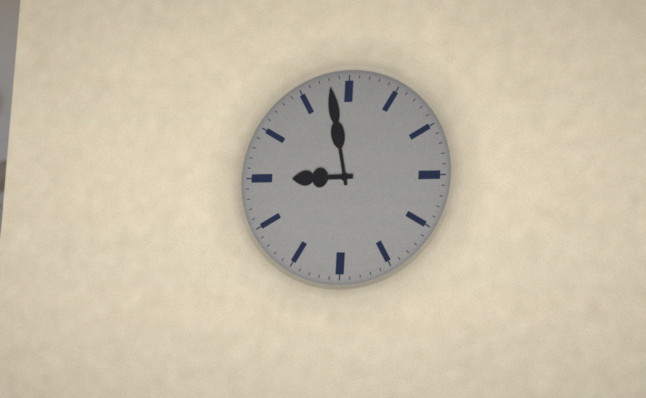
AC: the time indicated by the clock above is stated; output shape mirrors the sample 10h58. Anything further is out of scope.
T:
8h58
